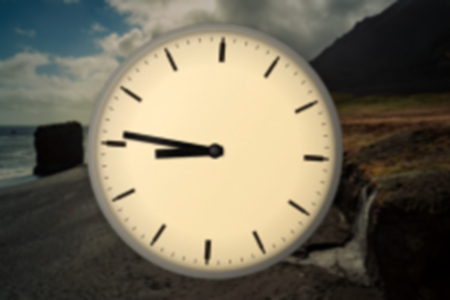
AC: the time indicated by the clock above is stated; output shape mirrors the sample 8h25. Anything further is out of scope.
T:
8h46
